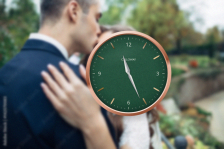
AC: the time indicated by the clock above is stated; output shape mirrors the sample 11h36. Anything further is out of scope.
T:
11h26
